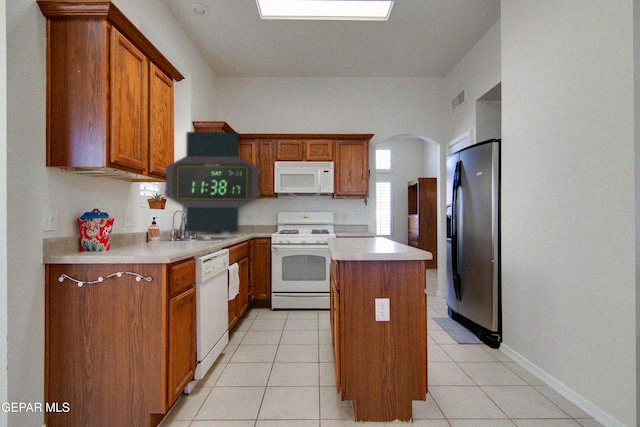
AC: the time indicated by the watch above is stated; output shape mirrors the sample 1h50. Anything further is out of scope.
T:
11h38
